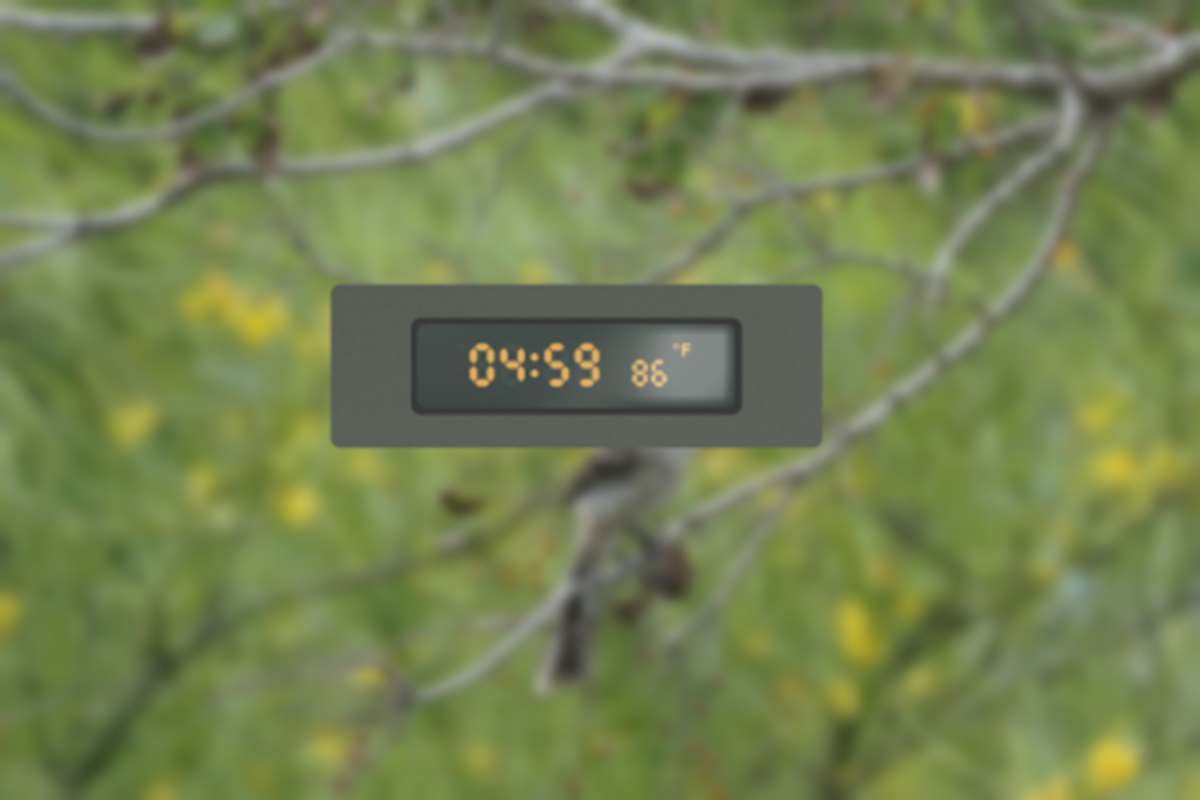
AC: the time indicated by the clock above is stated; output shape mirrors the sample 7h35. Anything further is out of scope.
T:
4h59
